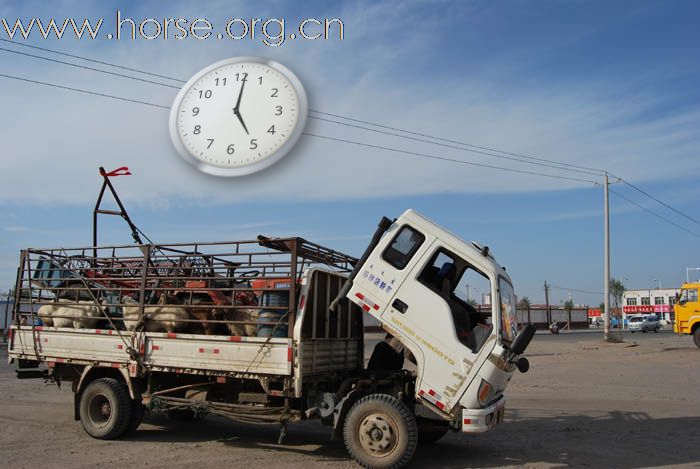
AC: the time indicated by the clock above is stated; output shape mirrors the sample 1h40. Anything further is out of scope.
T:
5h01
